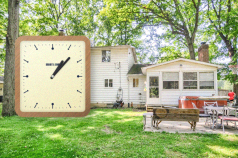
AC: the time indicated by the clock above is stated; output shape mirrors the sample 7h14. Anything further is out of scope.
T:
1h07
